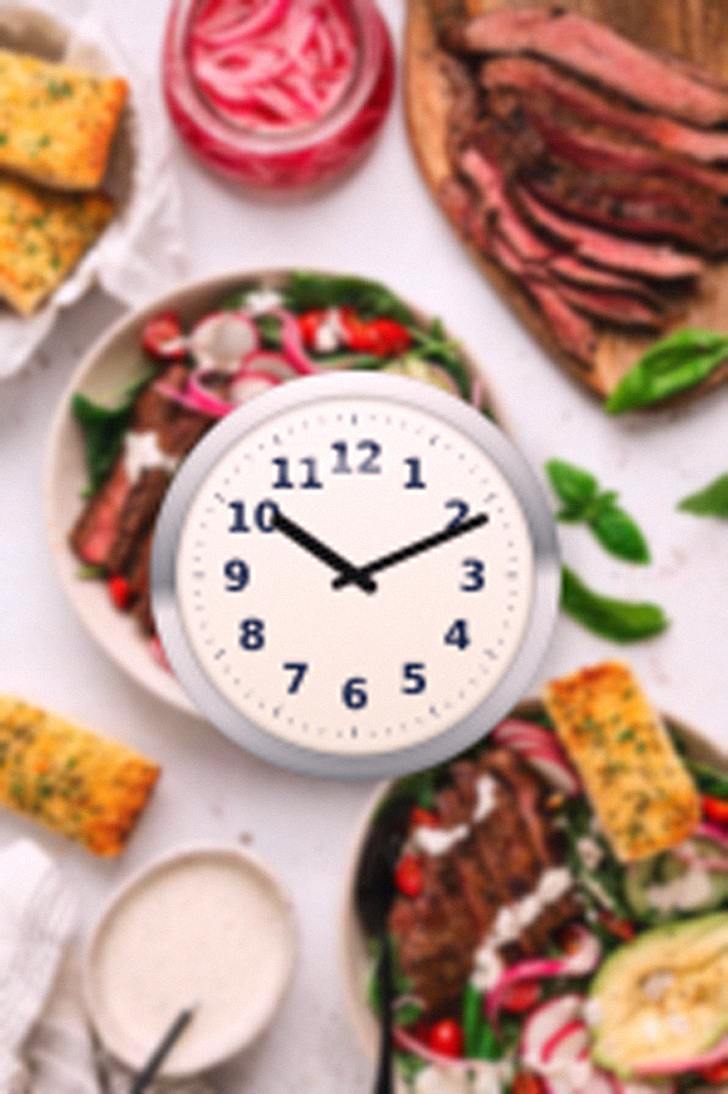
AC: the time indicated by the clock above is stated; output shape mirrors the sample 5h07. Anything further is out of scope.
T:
10h11
